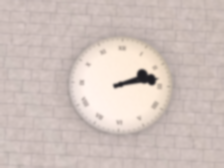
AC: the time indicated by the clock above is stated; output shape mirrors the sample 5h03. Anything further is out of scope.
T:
2h13
